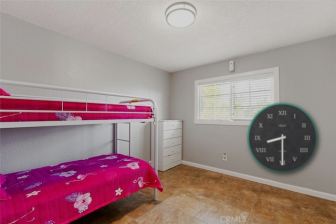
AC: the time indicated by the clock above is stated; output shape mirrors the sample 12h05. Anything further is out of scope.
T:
8h30
